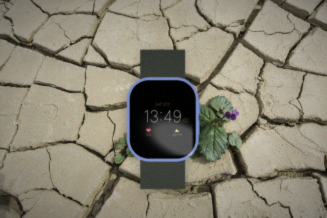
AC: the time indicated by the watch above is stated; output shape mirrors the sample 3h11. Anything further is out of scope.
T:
13h49
